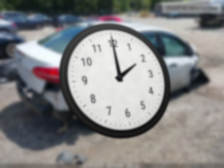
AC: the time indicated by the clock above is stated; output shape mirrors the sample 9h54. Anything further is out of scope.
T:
2h00
